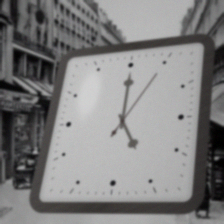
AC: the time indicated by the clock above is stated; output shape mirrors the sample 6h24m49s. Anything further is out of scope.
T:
5h00m05s
